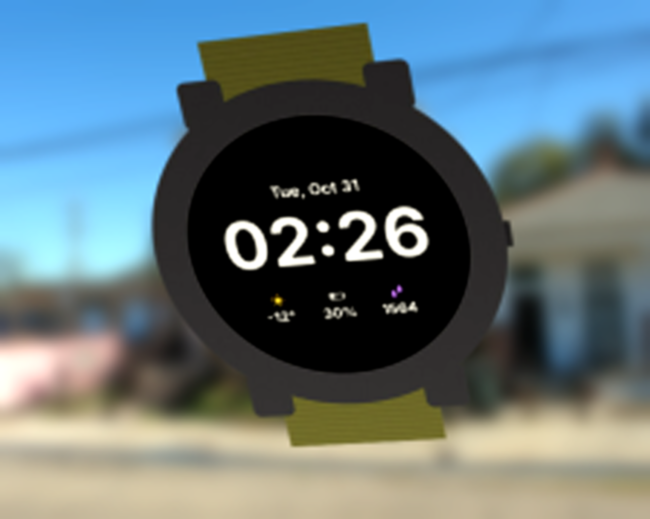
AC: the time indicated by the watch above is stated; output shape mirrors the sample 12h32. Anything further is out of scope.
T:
2h26
